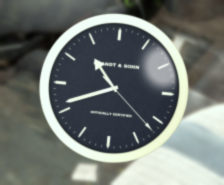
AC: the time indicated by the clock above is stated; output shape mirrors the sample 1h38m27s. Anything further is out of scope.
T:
10h41m22s
